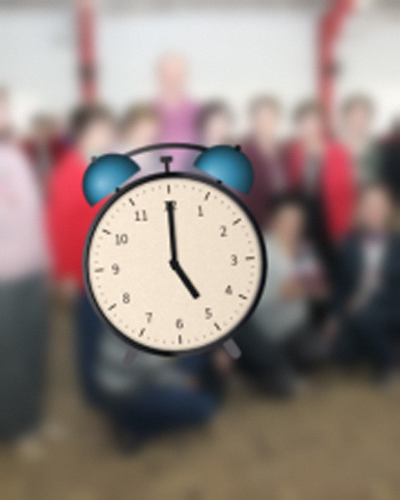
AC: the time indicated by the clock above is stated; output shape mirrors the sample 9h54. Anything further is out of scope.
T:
5h00
